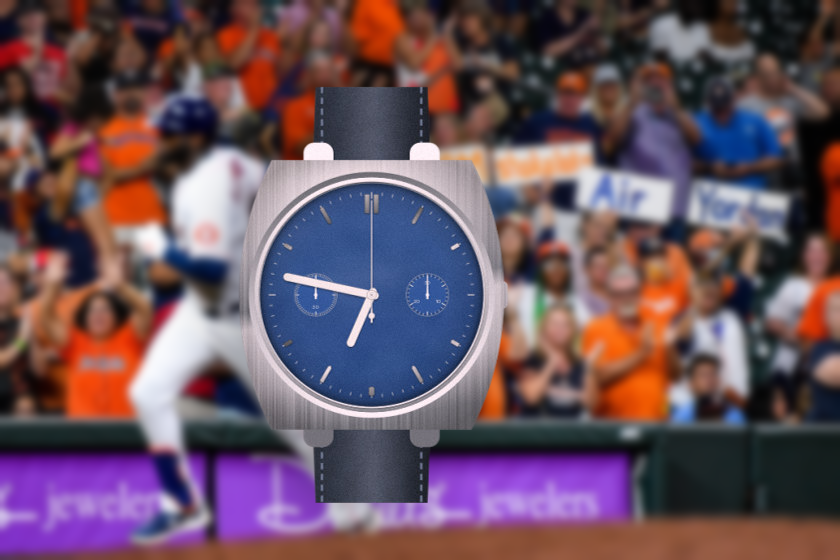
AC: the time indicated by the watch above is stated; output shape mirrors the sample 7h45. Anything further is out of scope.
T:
6h47
